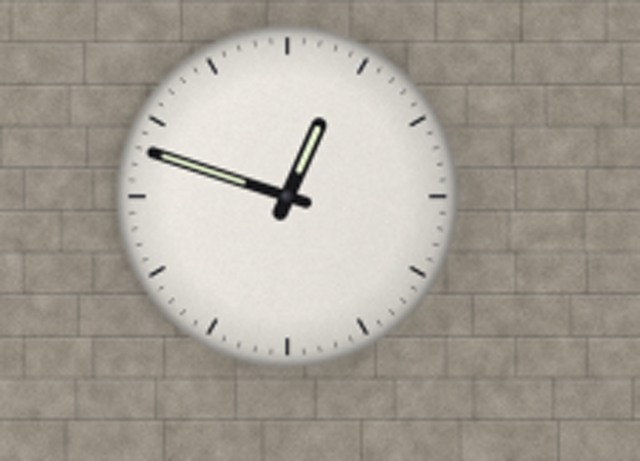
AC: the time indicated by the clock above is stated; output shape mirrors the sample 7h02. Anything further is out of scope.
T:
12h48
